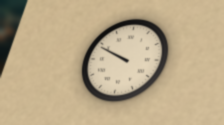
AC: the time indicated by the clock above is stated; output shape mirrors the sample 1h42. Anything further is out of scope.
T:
9h49
